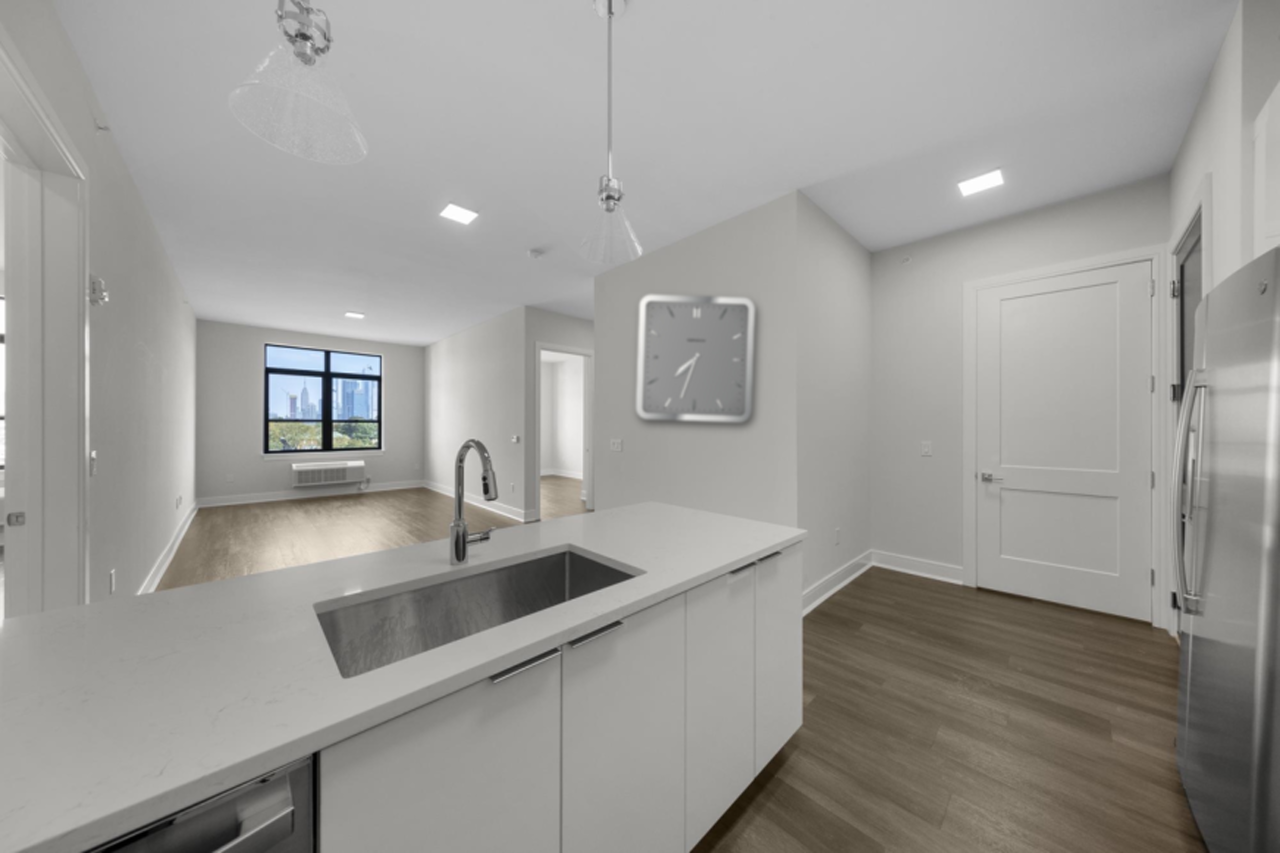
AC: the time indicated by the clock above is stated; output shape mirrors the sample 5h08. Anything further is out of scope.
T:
7h33
